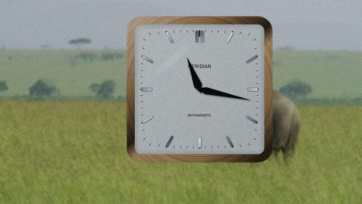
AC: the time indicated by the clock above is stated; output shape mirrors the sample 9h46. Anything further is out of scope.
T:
11h17
